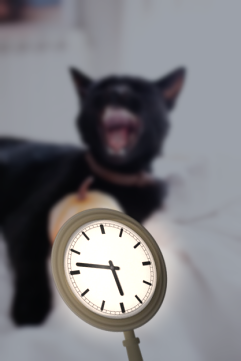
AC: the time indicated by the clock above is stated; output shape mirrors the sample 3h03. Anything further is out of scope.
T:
5h47
